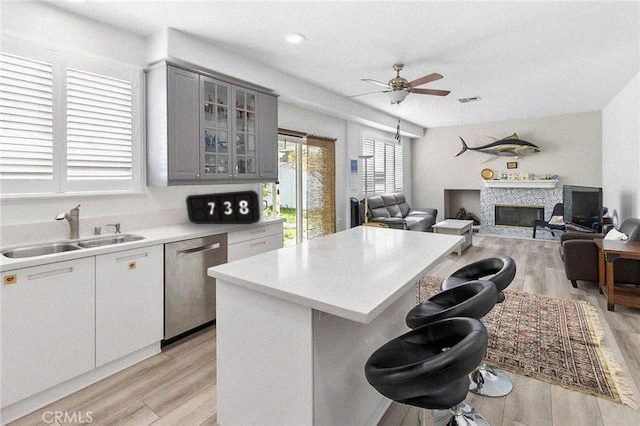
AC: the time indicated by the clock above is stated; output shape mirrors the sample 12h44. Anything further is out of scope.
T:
7h38
